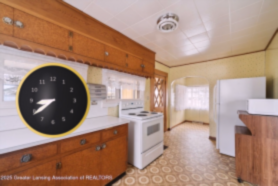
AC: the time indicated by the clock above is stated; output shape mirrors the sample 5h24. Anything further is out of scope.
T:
8h39
